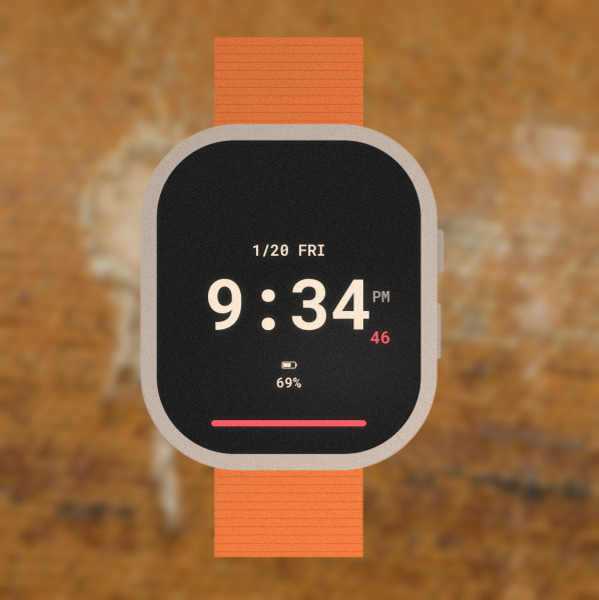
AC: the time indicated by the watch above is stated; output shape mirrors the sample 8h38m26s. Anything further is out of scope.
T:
9h34m46s
